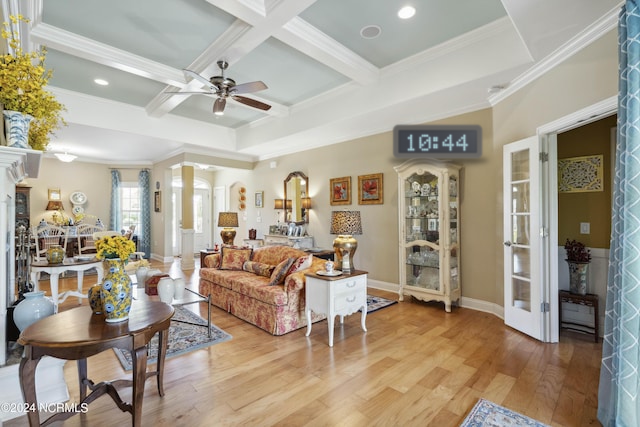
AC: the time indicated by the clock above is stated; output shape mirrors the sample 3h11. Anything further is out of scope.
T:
10h44
